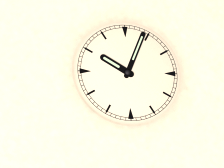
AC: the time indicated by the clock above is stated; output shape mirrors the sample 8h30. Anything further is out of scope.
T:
10h04
